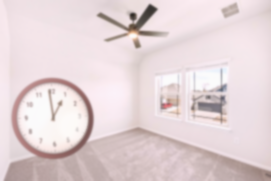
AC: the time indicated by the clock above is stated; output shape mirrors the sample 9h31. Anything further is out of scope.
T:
12h59
